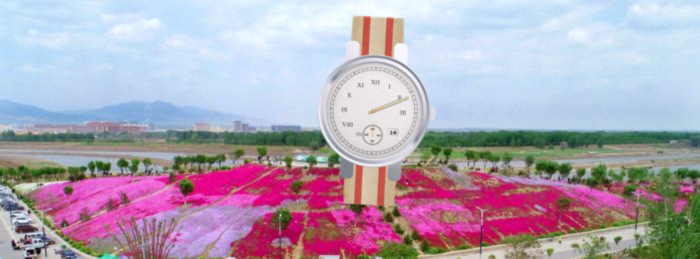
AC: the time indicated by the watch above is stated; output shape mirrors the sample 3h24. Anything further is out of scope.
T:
2h11
